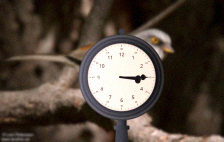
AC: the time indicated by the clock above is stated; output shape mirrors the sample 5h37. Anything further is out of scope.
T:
3h15
